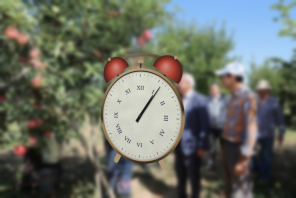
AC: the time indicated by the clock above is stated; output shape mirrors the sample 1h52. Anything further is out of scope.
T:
1h06
